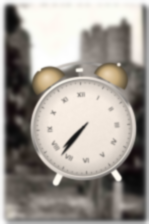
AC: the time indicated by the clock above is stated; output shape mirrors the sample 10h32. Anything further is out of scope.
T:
7h37
